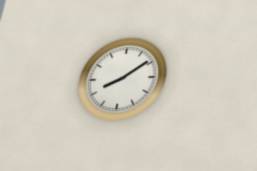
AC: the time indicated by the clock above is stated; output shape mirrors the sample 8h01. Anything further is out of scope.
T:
8h09
